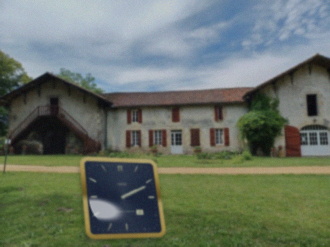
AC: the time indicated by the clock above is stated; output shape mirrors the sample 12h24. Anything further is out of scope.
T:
2h11
